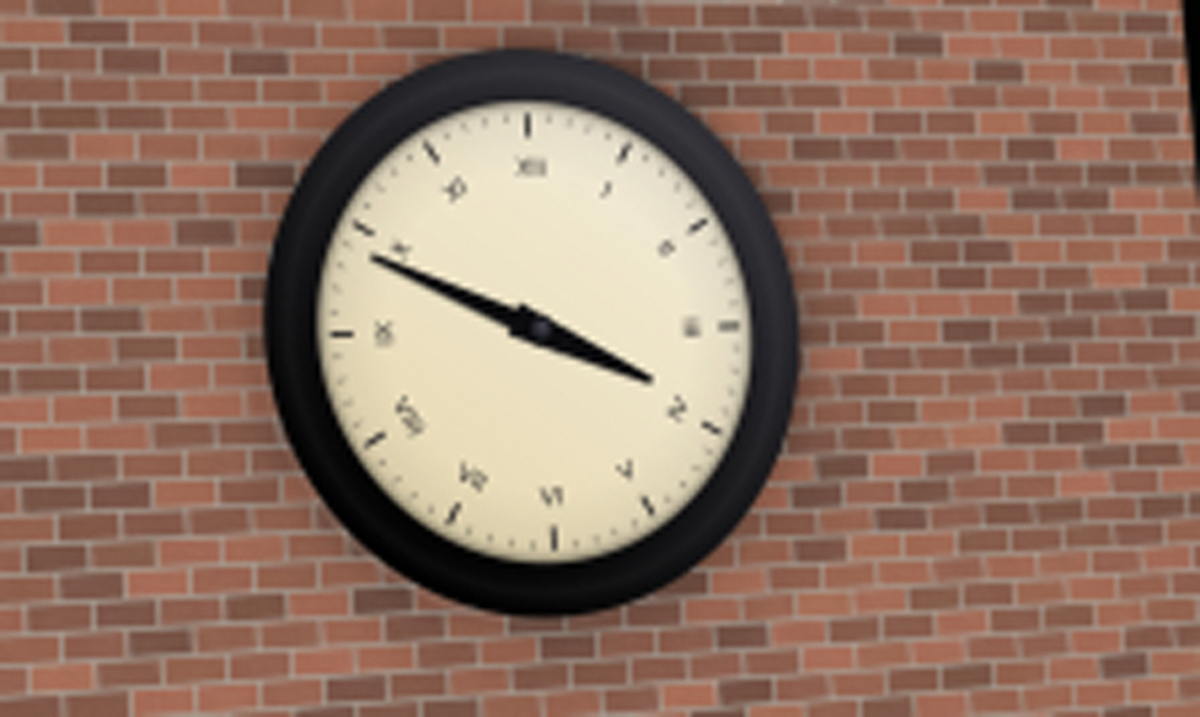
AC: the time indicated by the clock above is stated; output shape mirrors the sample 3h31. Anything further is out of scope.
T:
3h49
